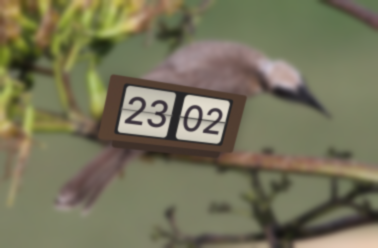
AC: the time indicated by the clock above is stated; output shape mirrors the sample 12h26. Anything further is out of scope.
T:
23h02
